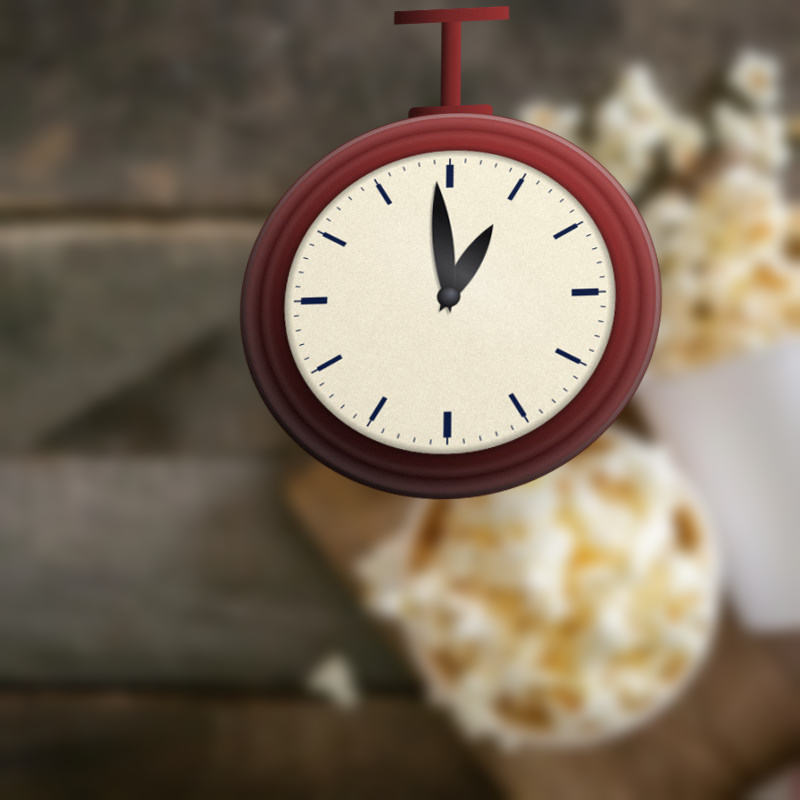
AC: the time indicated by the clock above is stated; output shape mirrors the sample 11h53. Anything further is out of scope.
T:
12h59
